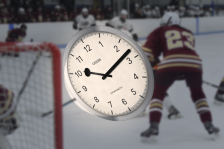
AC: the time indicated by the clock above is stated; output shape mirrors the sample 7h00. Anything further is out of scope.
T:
10h13
